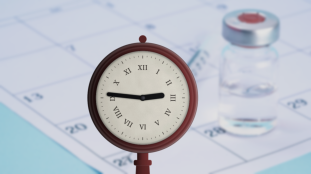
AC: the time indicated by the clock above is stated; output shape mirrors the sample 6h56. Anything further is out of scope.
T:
2h46
